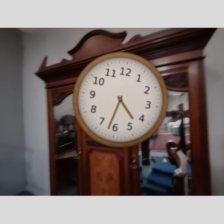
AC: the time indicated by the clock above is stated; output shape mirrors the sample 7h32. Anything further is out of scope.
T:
4h32
